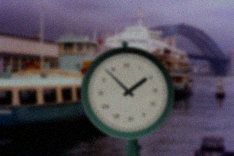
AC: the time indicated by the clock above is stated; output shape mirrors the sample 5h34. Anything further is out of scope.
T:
1h53
